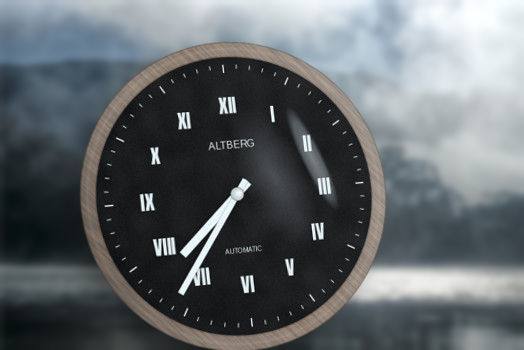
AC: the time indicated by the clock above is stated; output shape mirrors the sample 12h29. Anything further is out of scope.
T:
7h36
